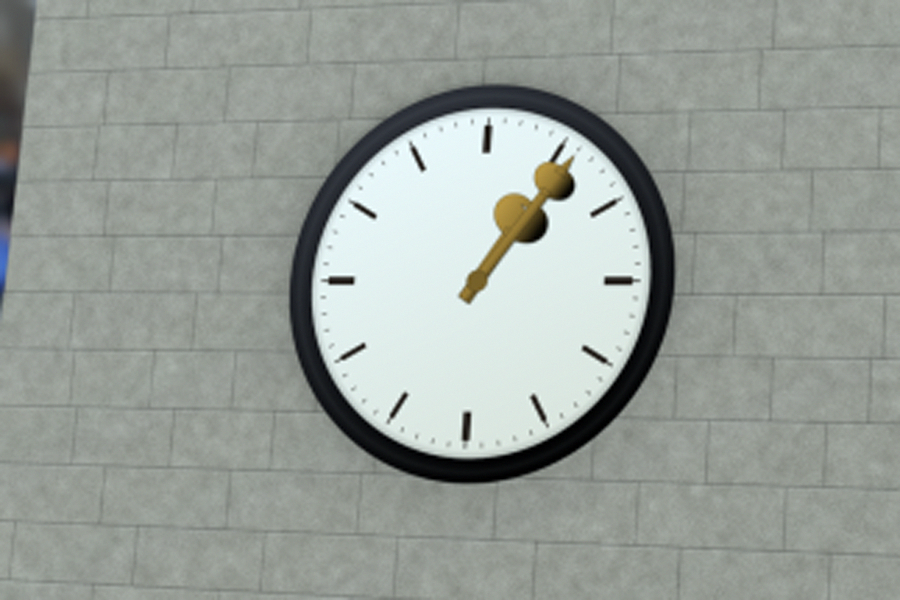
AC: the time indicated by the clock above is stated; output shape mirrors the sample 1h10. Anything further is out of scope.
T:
1h06
